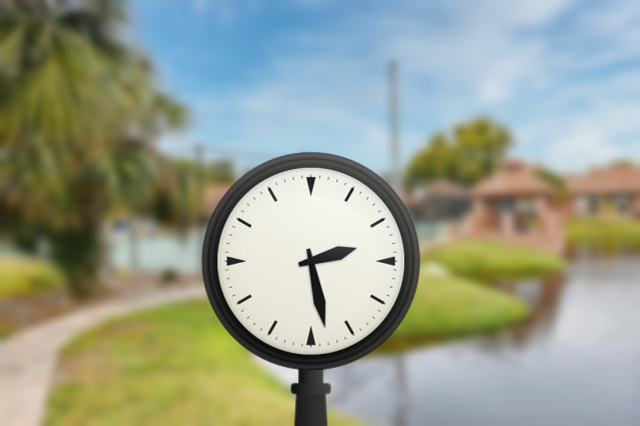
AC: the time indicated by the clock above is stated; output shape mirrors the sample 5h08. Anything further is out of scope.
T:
2h28
